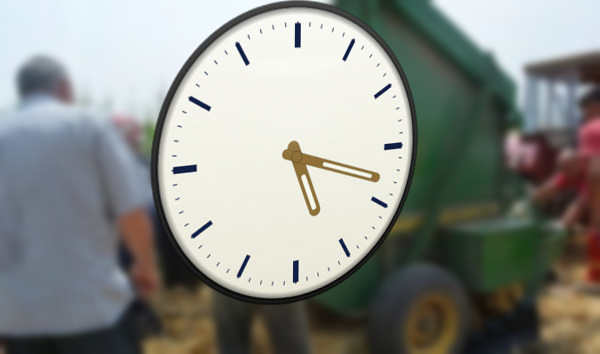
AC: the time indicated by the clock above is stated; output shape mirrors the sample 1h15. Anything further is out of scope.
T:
5h18
